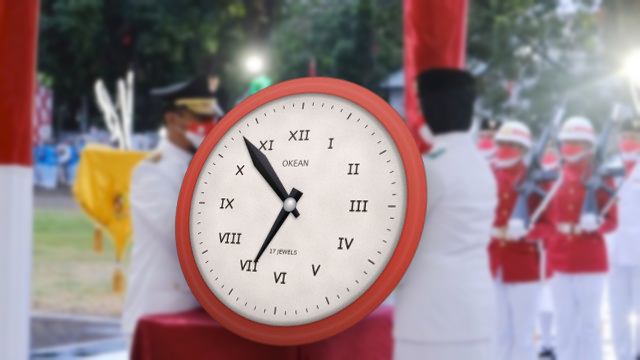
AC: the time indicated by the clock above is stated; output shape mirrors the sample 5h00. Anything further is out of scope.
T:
6h53
